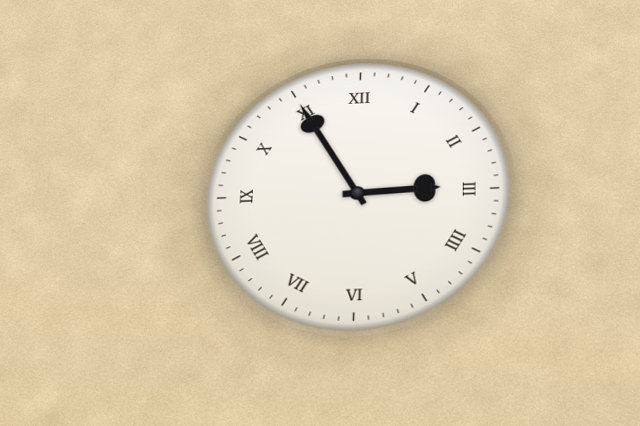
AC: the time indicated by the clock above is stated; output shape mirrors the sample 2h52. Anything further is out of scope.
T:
2h55
